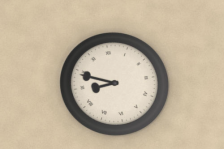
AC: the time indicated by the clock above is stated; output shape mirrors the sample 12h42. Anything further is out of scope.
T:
8h49
